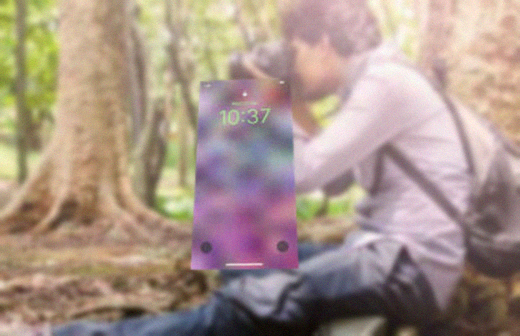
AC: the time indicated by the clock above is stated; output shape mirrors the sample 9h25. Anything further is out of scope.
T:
10h37
